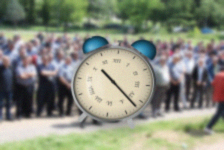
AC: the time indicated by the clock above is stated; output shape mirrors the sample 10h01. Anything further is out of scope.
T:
10h22
